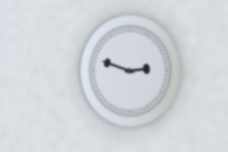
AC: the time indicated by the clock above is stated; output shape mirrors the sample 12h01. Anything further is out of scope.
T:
2h48
